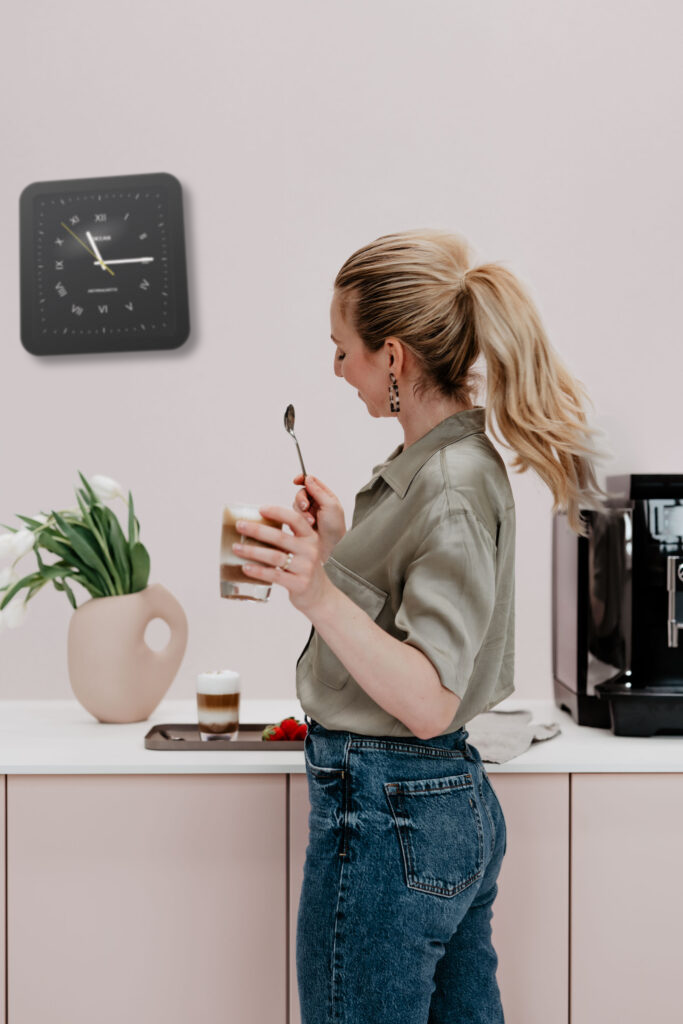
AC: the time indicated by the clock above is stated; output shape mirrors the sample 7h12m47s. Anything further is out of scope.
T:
11h14m53s
